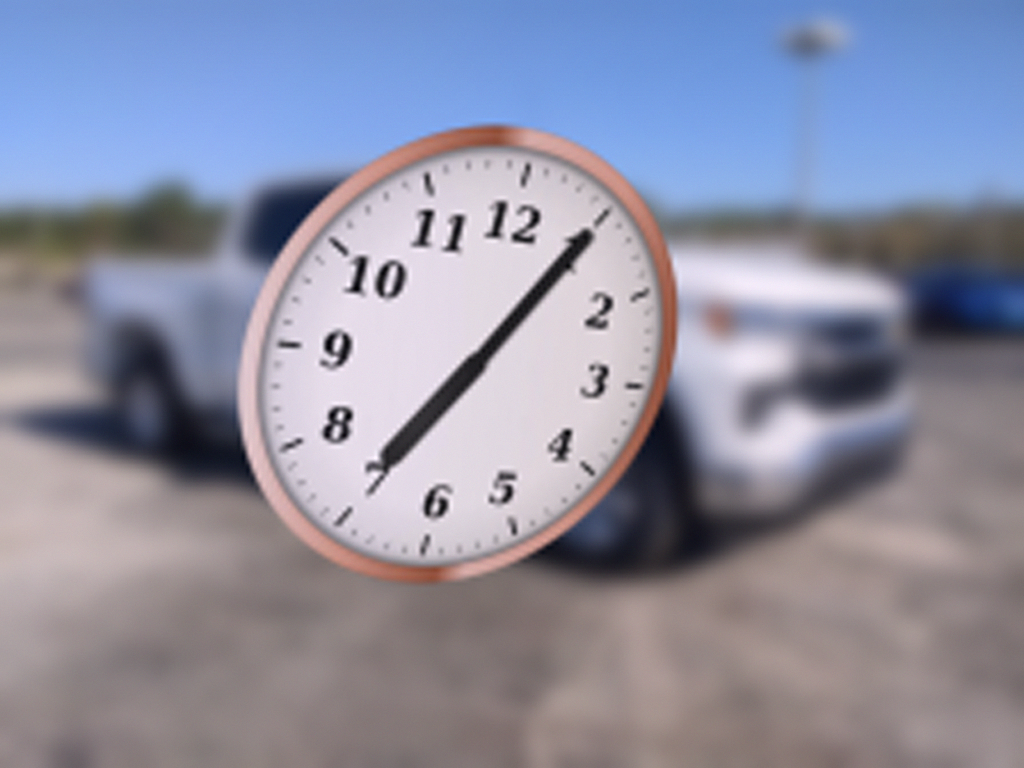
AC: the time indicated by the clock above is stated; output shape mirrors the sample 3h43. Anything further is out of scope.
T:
7h05
